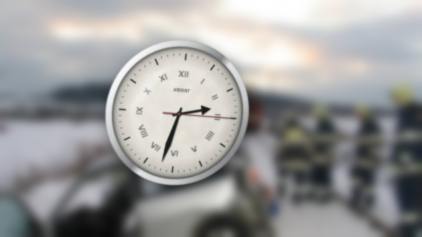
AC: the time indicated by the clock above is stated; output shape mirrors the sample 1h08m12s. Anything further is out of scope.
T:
2h32m15s
